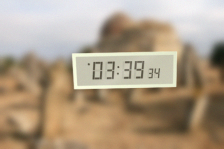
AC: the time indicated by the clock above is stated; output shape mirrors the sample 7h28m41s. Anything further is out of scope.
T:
3h39m34s
